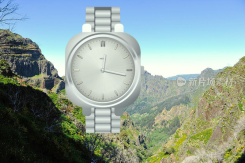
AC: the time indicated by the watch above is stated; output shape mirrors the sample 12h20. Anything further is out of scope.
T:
12h17
